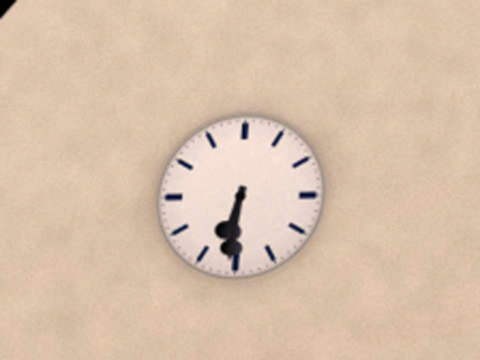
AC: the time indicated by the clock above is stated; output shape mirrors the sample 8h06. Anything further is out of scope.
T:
6h31
